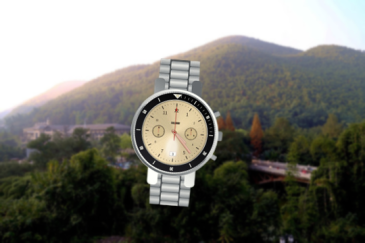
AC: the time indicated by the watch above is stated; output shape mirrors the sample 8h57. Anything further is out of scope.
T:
4h23
